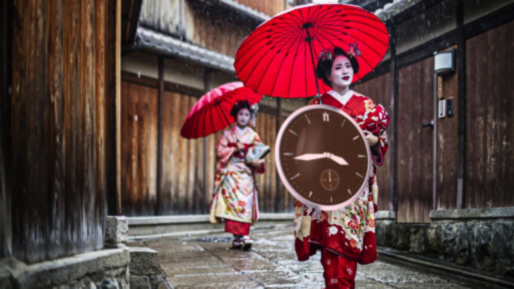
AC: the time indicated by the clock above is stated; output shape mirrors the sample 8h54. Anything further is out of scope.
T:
3h44
